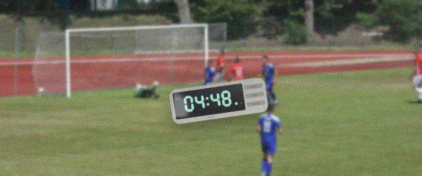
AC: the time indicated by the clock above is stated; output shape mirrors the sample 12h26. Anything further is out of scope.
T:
4h48
